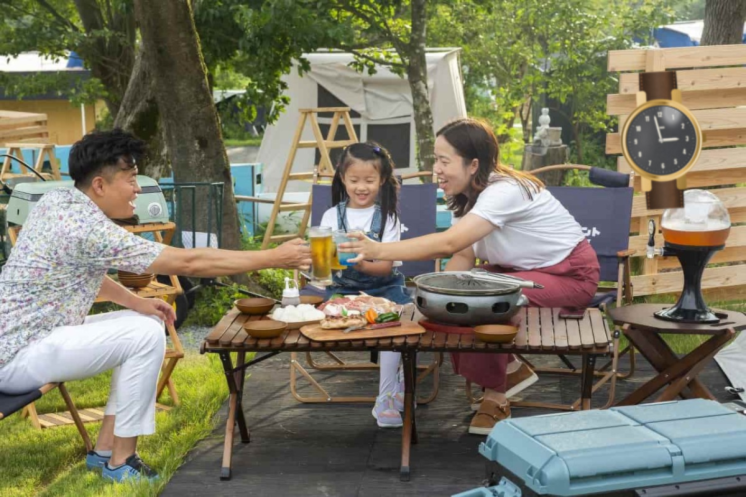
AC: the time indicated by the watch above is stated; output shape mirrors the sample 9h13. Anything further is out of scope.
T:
2h58
